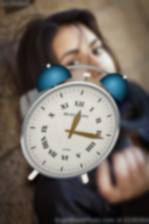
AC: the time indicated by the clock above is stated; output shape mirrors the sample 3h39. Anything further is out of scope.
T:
12h16
